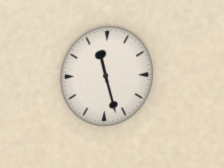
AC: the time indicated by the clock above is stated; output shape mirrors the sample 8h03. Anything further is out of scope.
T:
11h27
